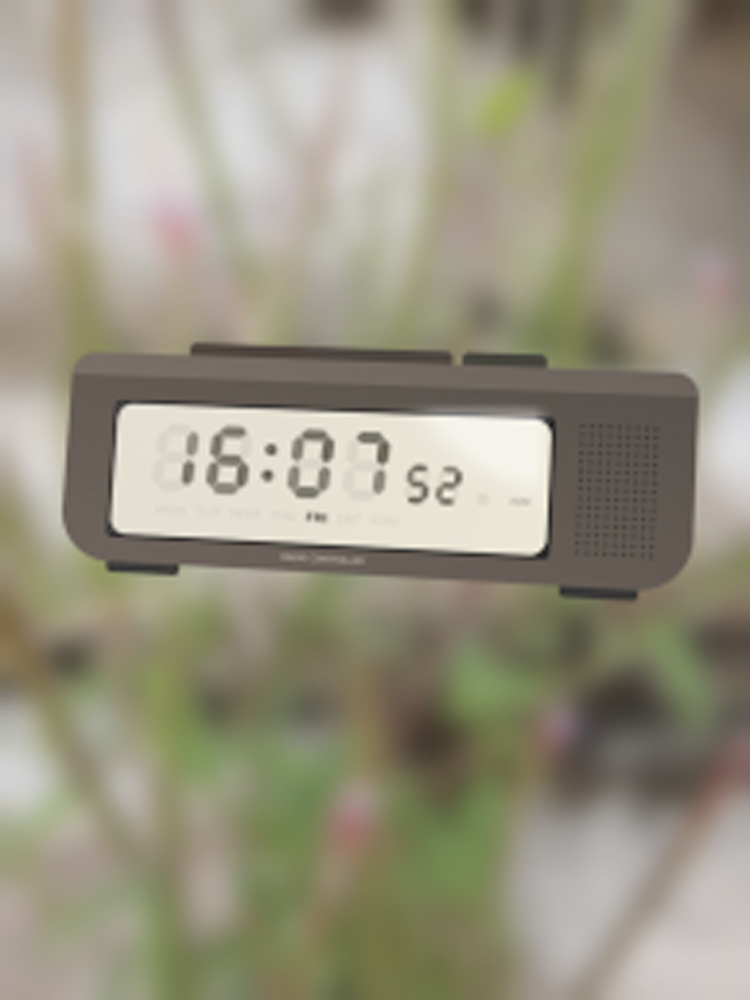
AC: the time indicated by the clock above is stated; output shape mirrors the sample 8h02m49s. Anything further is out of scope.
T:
16h07m52s
